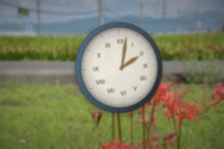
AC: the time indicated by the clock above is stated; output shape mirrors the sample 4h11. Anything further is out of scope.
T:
2h02
